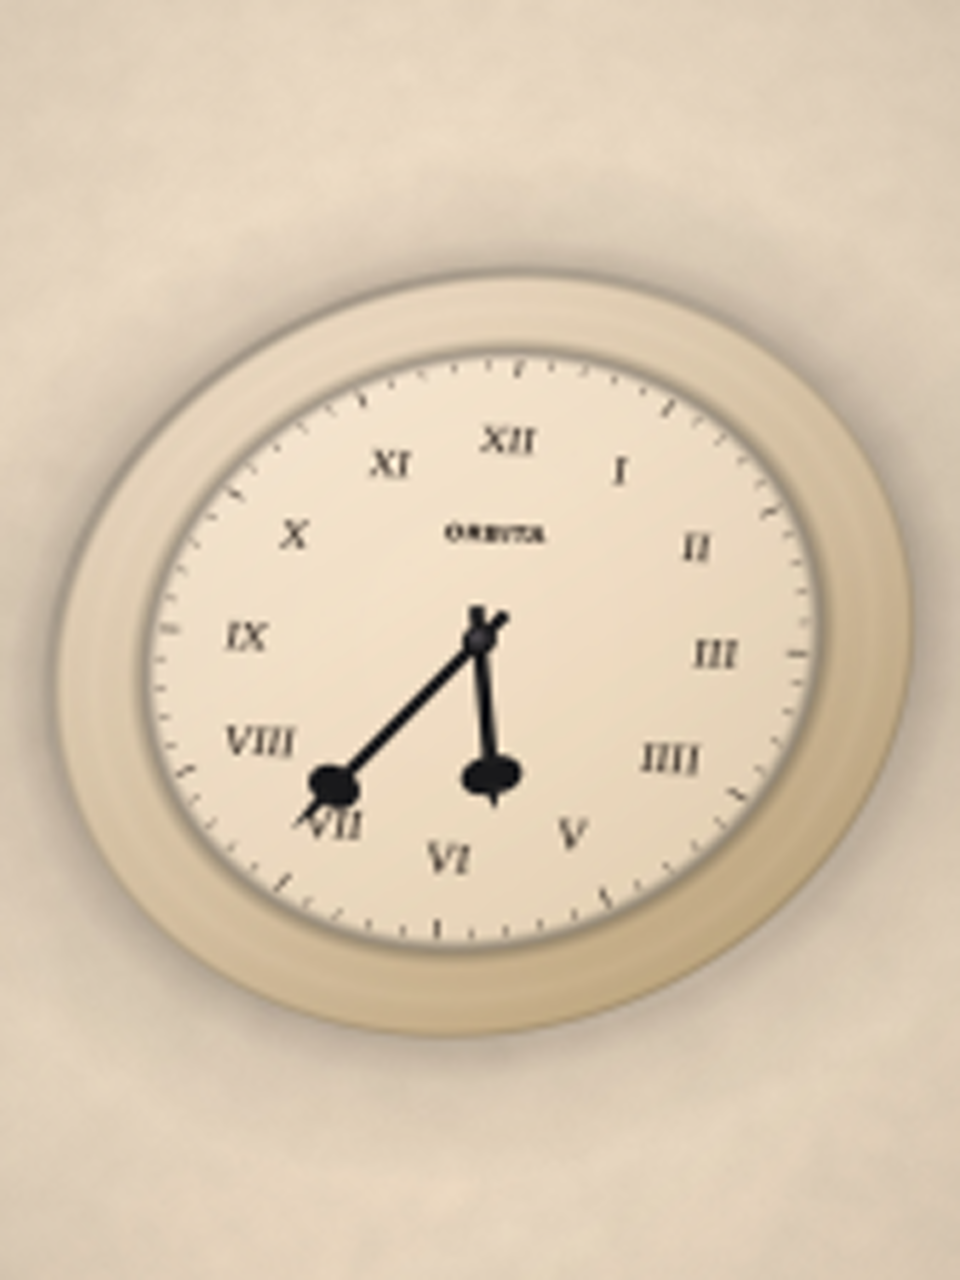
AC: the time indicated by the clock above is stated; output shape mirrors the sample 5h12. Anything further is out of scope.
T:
5h36
